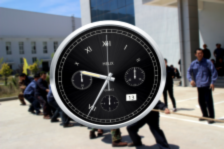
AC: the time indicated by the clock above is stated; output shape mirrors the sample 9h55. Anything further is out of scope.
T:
9h35
